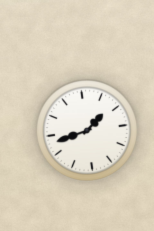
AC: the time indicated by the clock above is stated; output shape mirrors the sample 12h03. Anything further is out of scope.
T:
1h43
